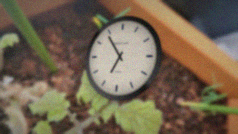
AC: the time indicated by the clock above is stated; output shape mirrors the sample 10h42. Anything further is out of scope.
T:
6h54
